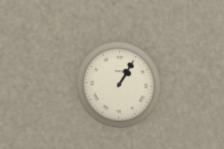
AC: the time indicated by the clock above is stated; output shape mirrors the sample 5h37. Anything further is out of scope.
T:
1h05
